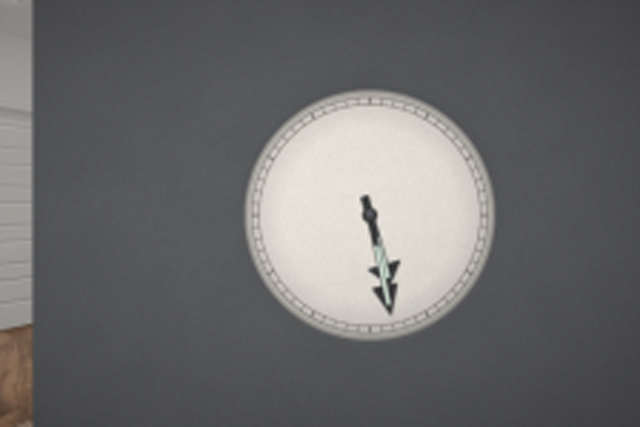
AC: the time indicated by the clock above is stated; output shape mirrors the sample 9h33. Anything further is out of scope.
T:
5h28
